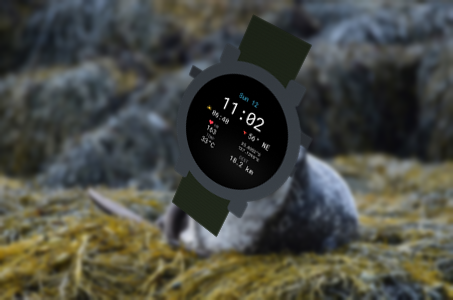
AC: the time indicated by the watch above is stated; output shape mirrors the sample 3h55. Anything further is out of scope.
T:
11h02
